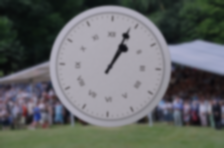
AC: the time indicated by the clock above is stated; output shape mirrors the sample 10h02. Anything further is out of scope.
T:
1h04
